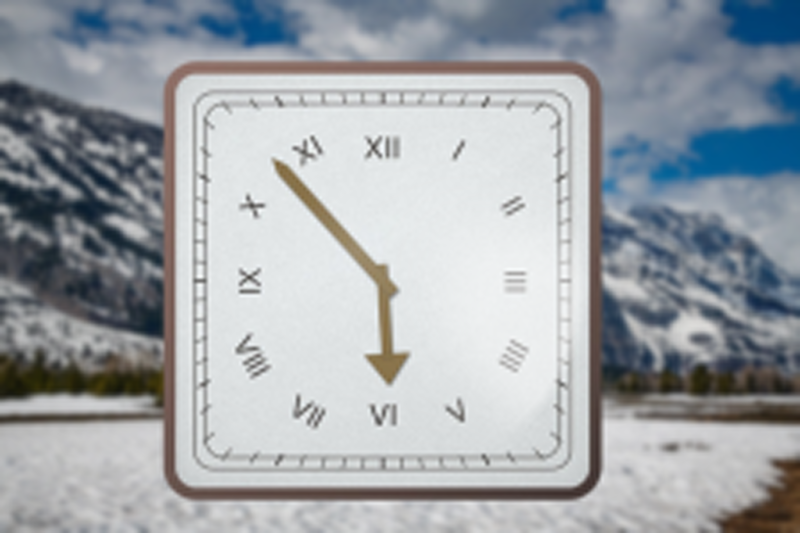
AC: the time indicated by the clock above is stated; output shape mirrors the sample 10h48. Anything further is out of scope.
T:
5h53
